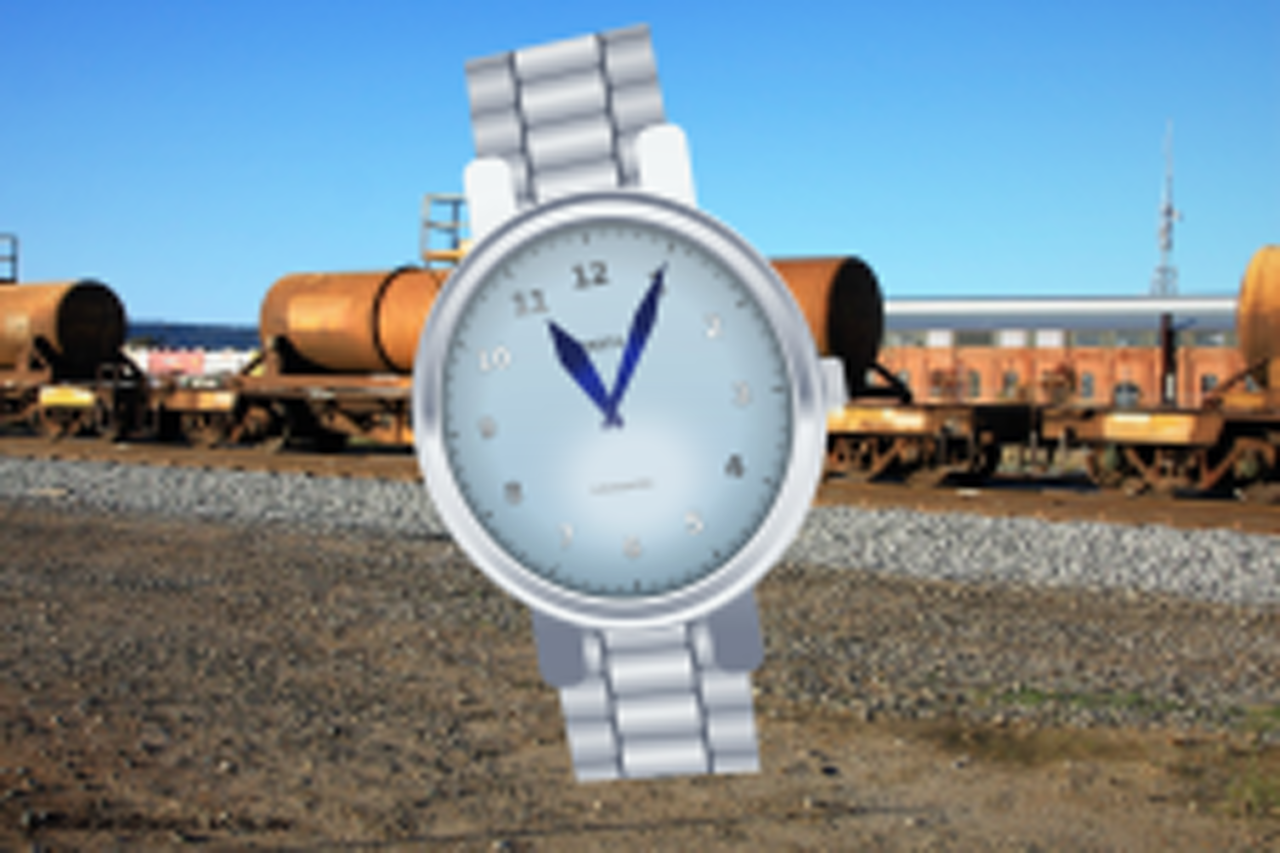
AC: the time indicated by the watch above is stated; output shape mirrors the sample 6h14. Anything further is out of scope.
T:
11h05
